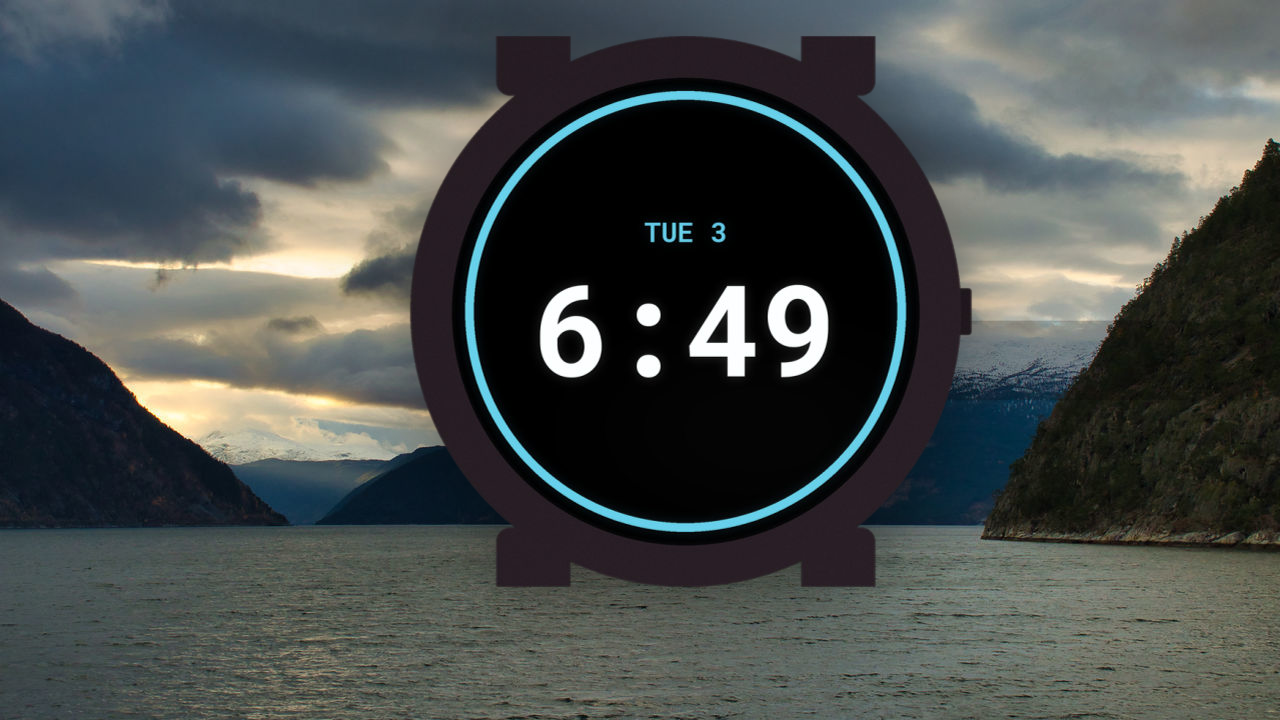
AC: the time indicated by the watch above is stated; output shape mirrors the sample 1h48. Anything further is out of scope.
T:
6h49
